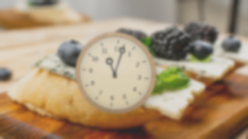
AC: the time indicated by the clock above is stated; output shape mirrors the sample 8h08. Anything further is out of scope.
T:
11h02
